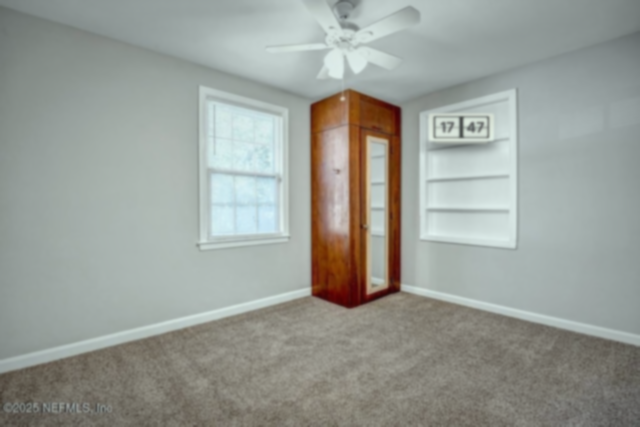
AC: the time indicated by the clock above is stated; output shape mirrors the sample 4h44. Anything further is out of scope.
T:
17h47
